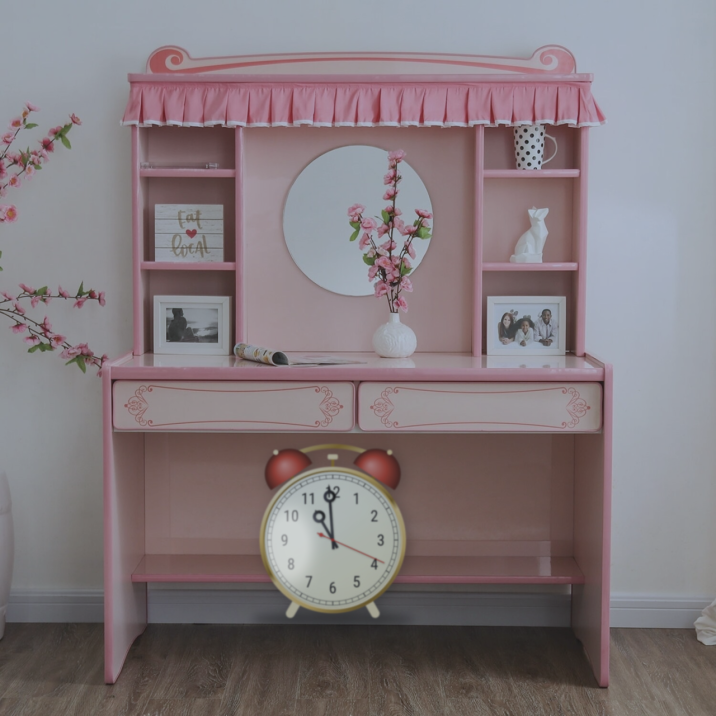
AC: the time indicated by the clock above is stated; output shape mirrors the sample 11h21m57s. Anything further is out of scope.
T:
10h59m19s
